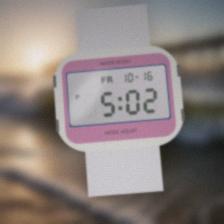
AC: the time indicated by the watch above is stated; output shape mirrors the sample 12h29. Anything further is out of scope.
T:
5h02
